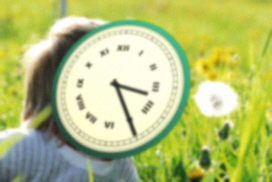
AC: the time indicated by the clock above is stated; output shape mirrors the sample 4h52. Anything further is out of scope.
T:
3h25
